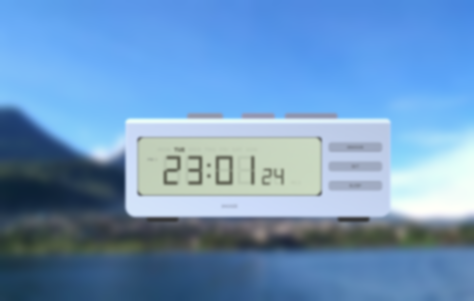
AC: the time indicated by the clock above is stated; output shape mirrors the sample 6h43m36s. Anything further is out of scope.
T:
23h01m24s
